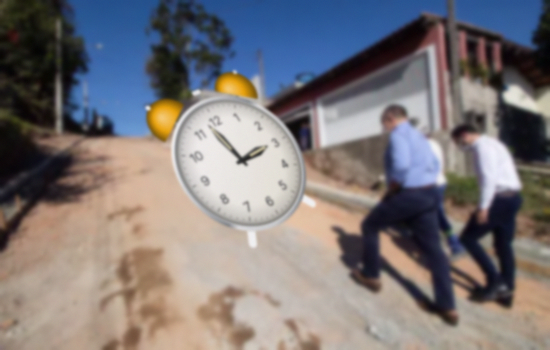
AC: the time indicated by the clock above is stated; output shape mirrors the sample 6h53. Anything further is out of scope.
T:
2h58
